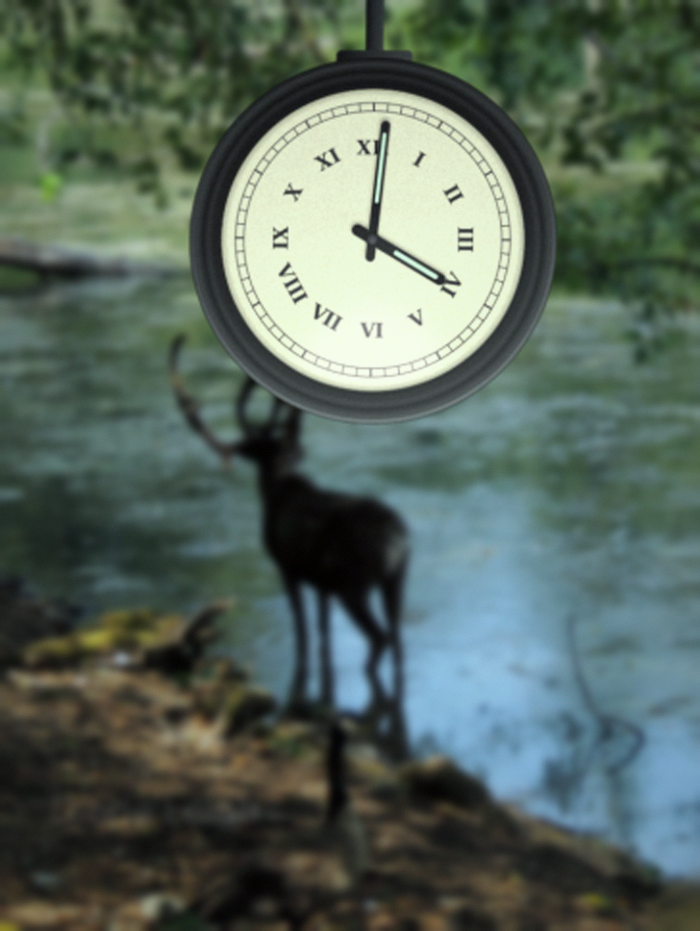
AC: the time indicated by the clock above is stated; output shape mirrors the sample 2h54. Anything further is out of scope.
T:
4h01
